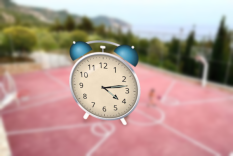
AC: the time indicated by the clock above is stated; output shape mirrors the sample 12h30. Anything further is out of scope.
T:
4h13
